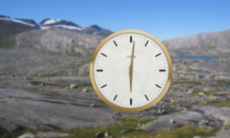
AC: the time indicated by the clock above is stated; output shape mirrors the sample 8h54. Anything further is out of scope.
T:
6h01
